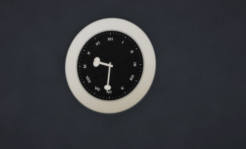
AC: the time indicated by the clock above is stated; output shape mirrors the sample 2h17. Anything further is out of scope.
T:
9h31
